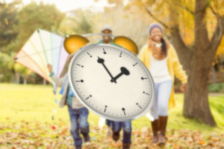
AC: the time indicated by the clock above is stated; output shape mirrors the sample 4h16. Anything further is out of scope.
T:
1h57
